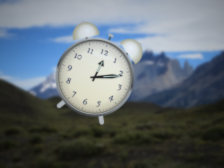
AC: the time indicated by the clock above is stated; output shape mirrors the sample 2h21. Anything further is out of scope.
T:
12h11
